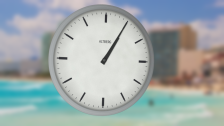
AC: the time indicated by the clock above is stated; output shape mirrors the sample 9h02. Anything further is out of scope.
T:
1h05
